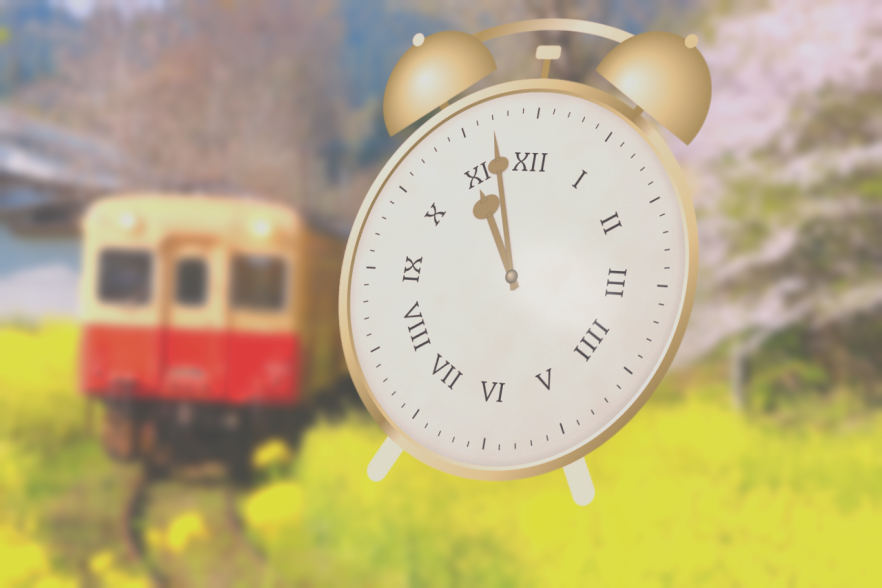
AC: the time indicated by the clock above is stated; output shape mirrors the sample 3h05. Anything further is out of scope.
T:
10h57
